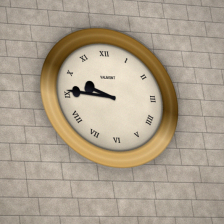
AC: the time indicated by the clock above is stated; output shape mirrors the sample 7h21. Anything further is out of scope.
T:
9h46
